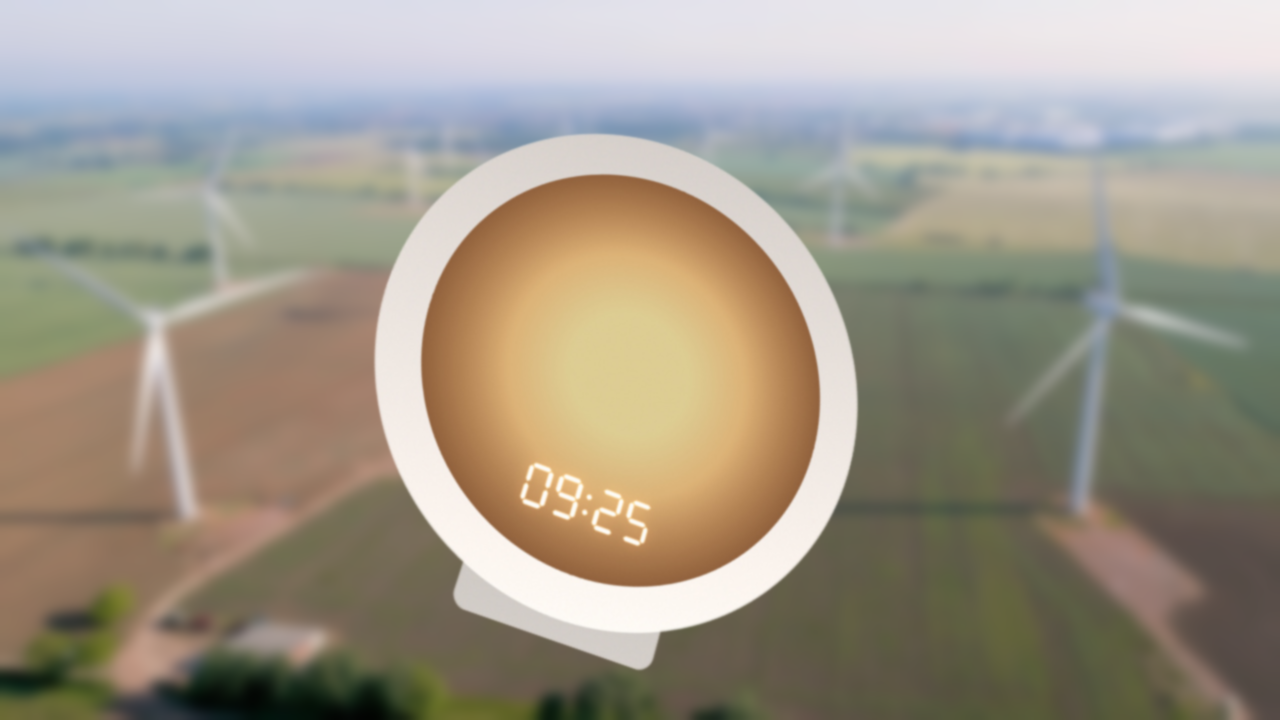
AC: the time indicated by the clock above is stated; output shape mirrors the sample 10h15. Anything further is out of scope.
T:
9h25
